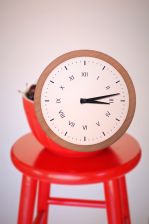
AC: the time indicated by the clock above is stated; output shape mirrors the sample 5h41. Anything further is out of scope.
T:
3h13
